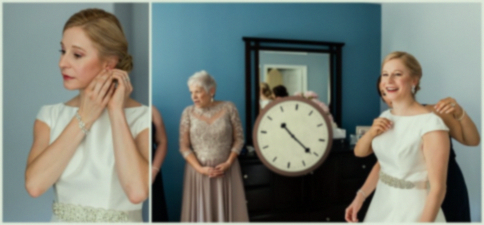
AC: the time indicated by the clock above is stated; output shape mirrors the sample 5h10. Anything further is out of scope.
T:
10h21
